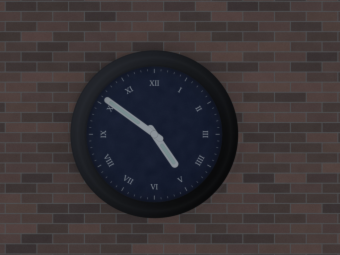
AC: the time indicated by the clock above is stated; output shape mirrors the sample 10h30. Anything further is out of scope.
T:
4h51
